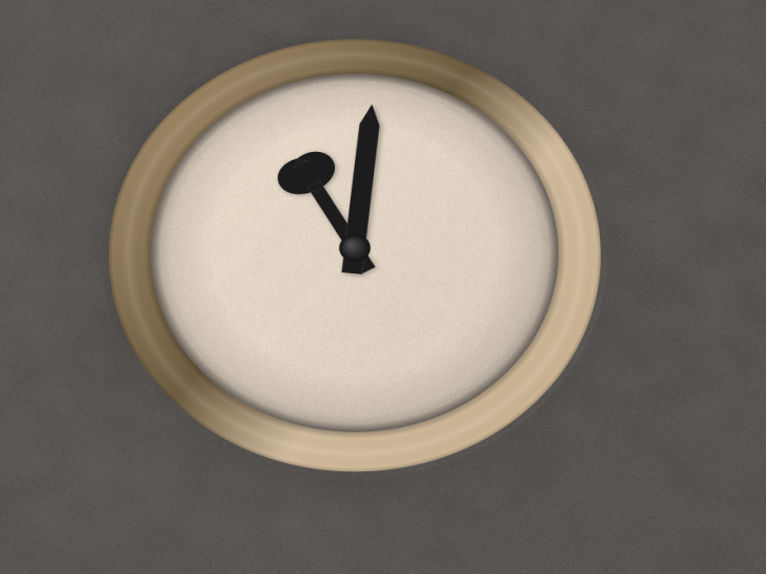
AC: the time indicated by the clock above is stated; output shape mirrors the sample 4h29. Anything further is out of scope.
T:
11h01
